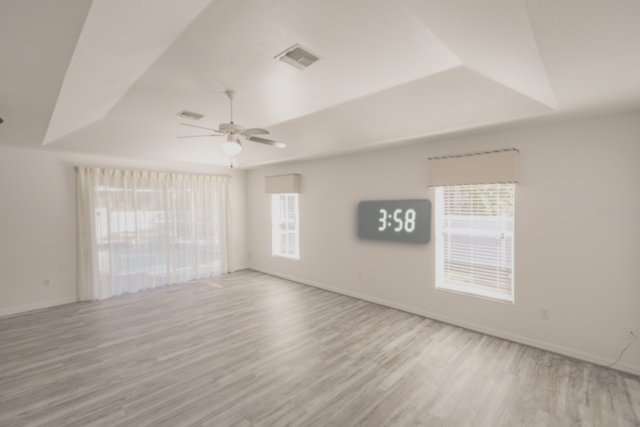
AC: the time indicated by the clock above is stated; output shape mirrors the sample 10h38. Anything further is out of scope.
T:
3h58
